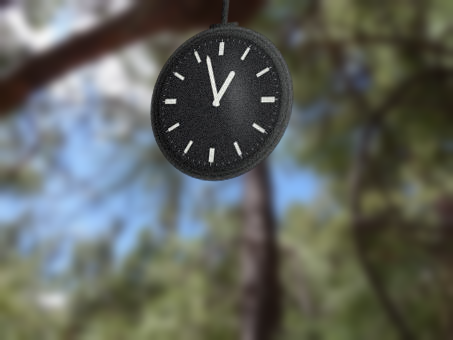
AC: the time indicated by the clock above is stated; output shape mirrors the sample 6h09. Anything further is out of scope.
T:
12h57
